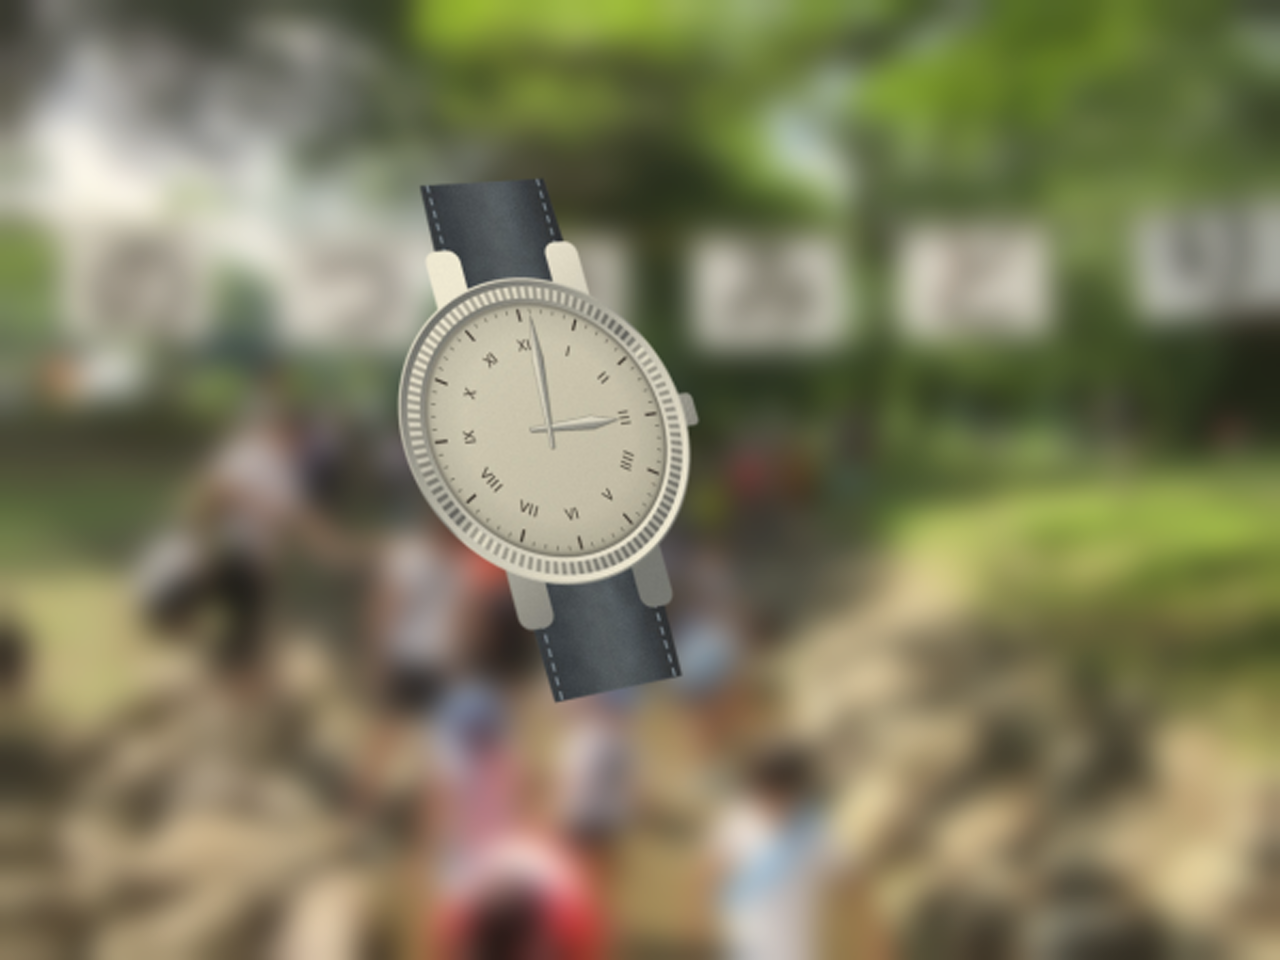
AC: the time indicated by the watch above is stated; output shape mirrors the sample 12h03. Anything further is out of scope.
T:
3h01
